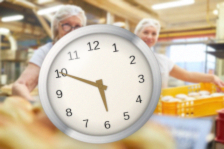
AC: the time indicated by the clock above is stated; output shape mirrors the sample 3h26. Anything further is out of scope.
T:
5h50
